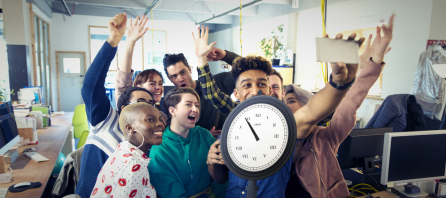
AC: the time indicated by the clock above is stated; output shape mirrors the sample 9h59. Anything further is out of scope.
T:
10h54
